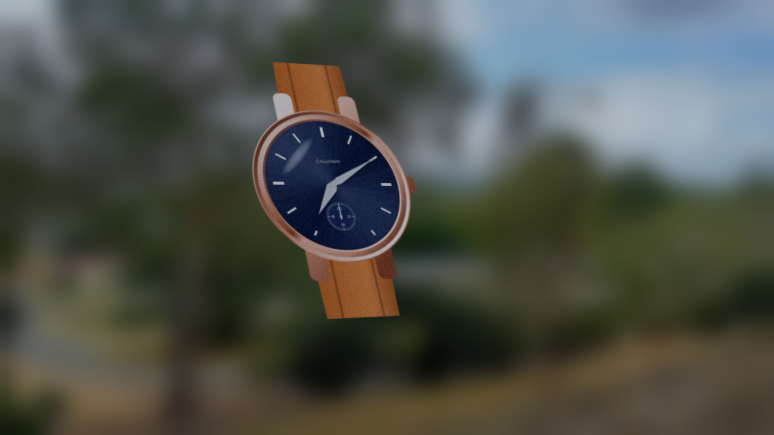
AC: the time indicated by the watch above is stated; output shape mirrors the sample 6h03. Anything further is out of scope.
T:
7h10
